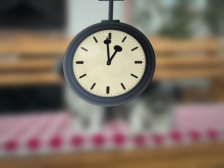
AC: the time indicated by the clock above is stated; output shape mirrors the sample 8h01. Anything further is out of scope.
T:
12h59
